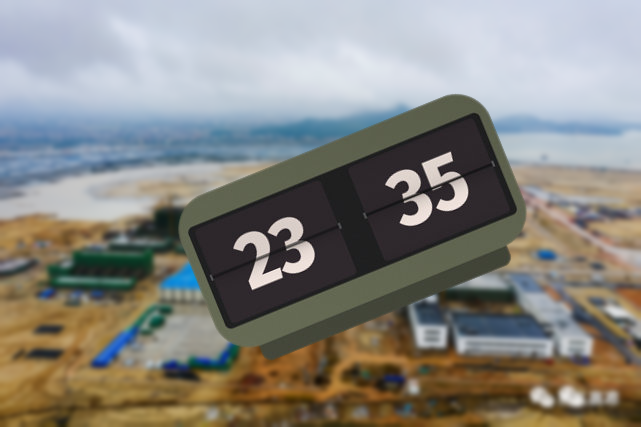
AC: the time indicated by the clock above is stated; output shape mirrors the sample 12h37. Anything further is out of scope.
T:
23h35
